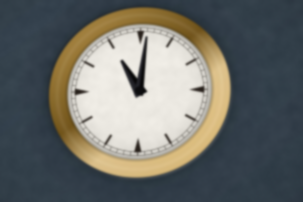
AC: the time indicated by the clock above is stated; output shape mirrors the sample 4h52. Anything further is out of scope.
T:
11h01
